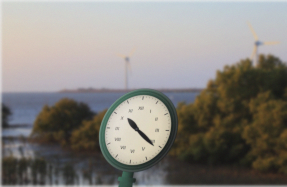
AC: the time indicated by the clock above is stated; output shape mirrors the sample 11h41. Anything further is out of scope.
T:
10h21
